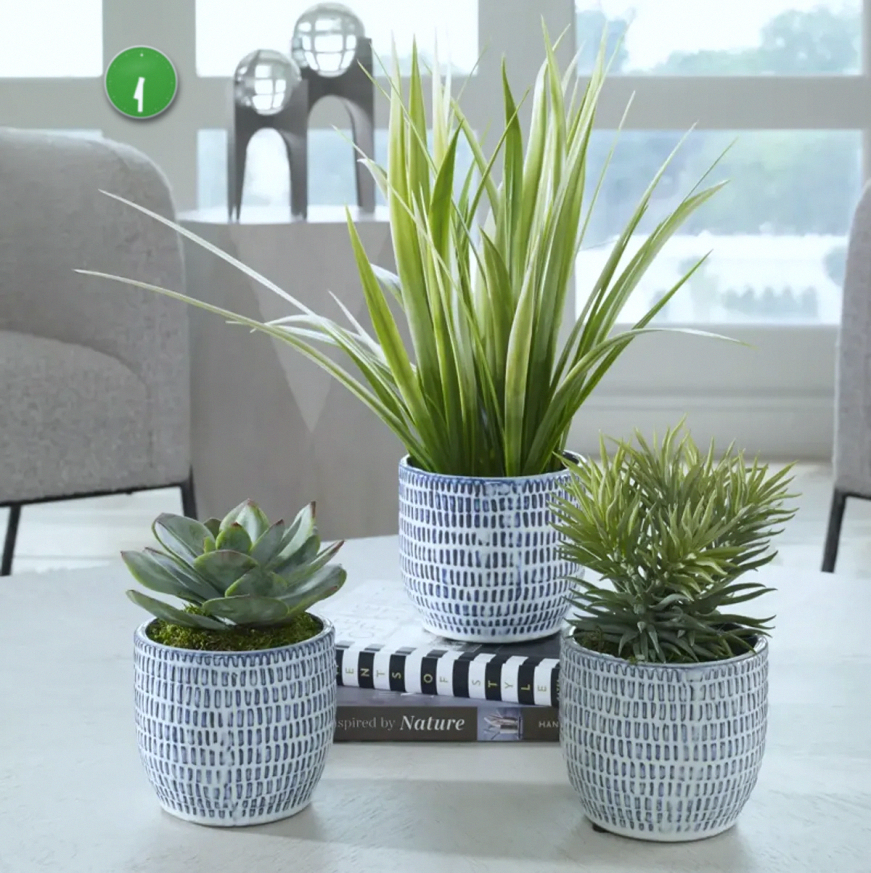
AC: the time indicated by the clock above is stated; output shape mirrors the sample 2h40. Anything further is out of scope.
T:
6h30
